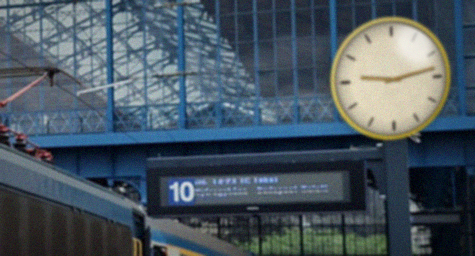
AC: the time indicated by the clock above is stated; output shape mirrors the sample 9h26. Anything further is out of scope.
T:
9h13
